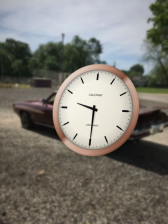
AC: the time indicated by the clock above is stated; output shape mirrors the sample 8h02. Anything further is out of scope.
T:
9h30
